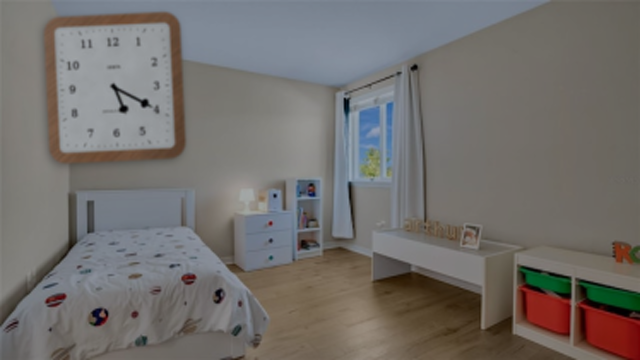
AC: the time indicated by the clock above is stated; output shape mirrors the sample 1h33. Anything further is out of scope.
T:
5h20
